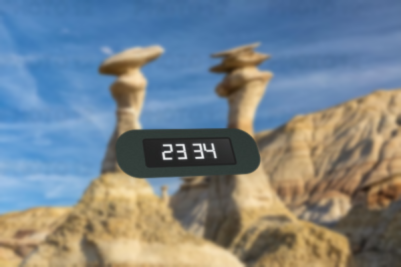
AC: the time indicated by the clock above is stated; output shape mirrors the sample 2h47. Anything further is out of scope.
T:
23h34
